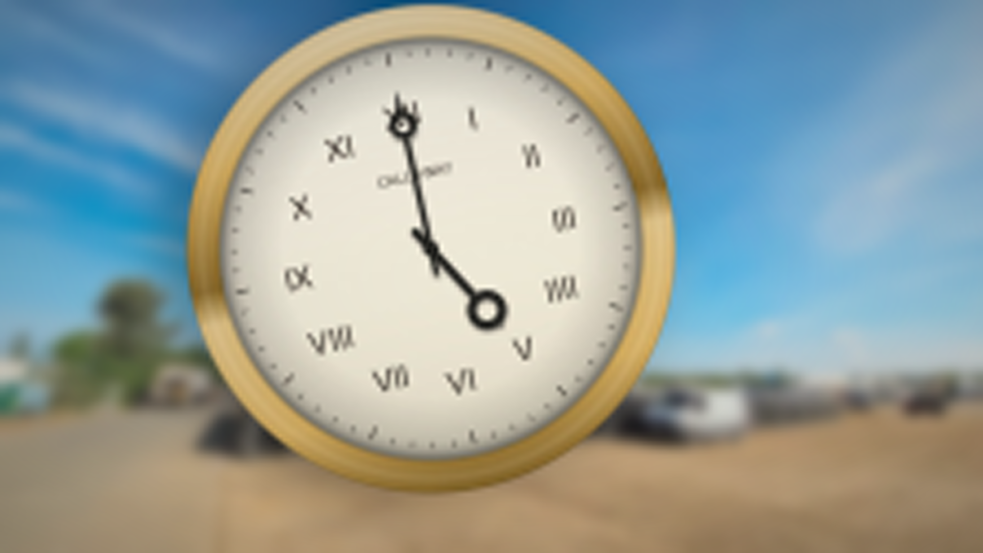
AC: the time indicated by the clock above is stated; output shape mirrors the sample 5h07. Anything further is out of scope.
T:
5h00
